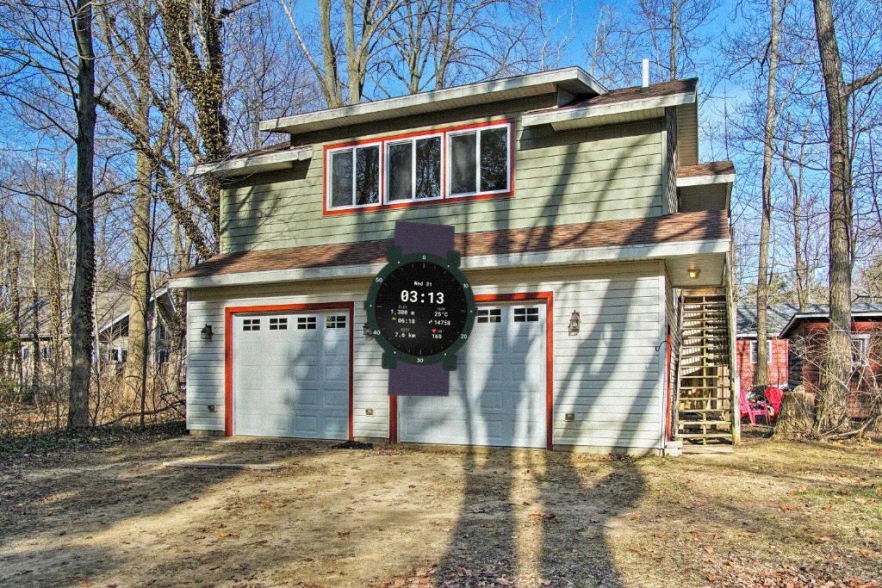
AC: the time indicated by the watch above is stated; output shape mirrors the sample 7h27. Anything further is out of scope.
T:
3h13
